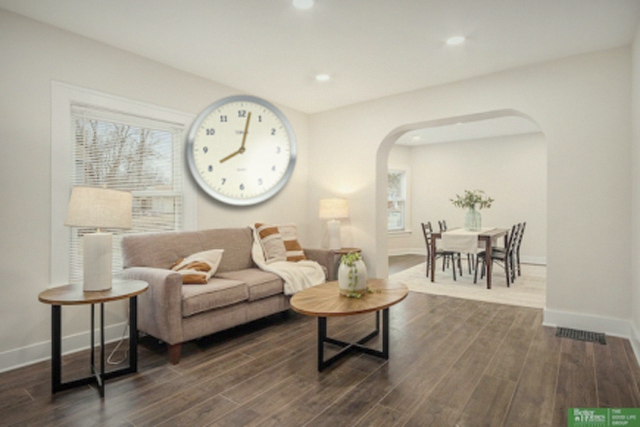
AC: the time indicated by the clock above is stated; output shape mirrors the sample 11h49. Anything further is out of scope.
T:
8h02
